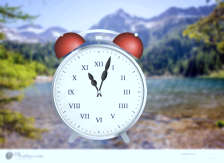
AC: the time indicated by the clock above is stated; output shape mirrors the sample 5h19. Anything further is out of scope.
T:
11h03
